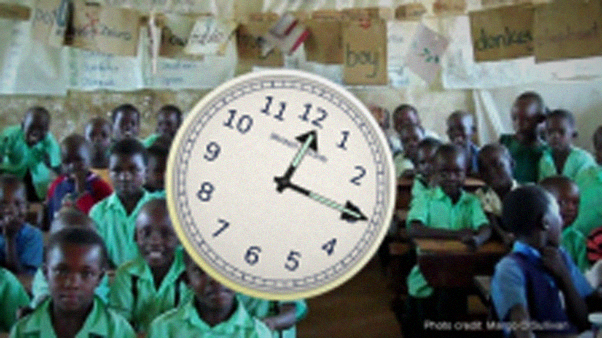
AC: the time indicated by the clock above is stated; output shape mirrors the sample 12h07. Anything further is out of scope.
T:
12h15
